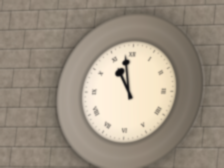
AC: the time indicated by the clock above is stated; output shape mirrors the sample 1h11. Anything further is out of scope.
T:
10h58
